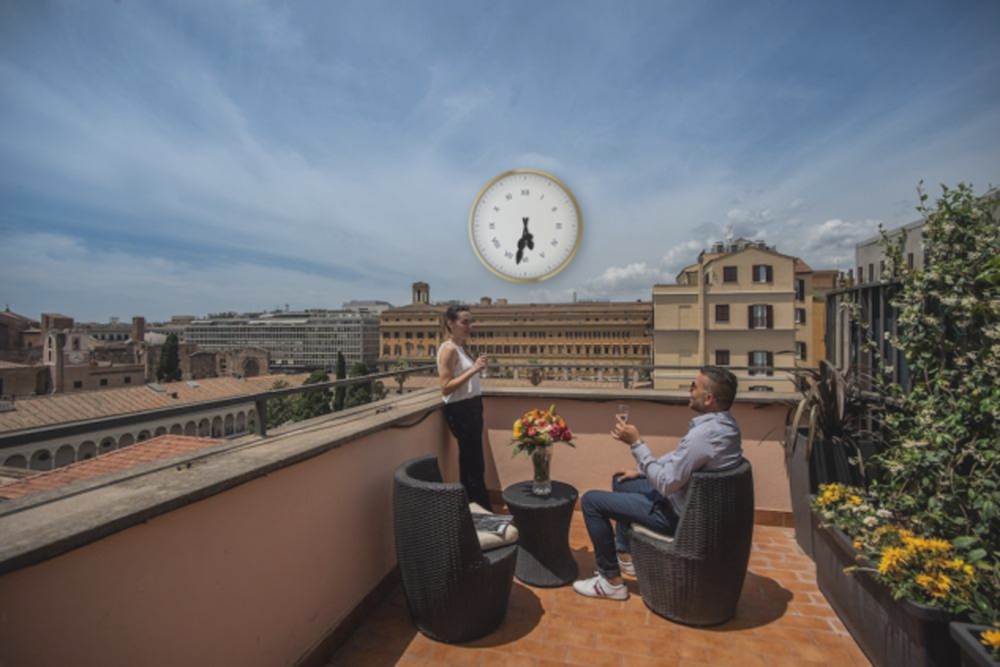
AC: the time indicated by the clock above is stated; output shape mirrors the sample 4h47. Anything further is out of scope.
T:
5h32
